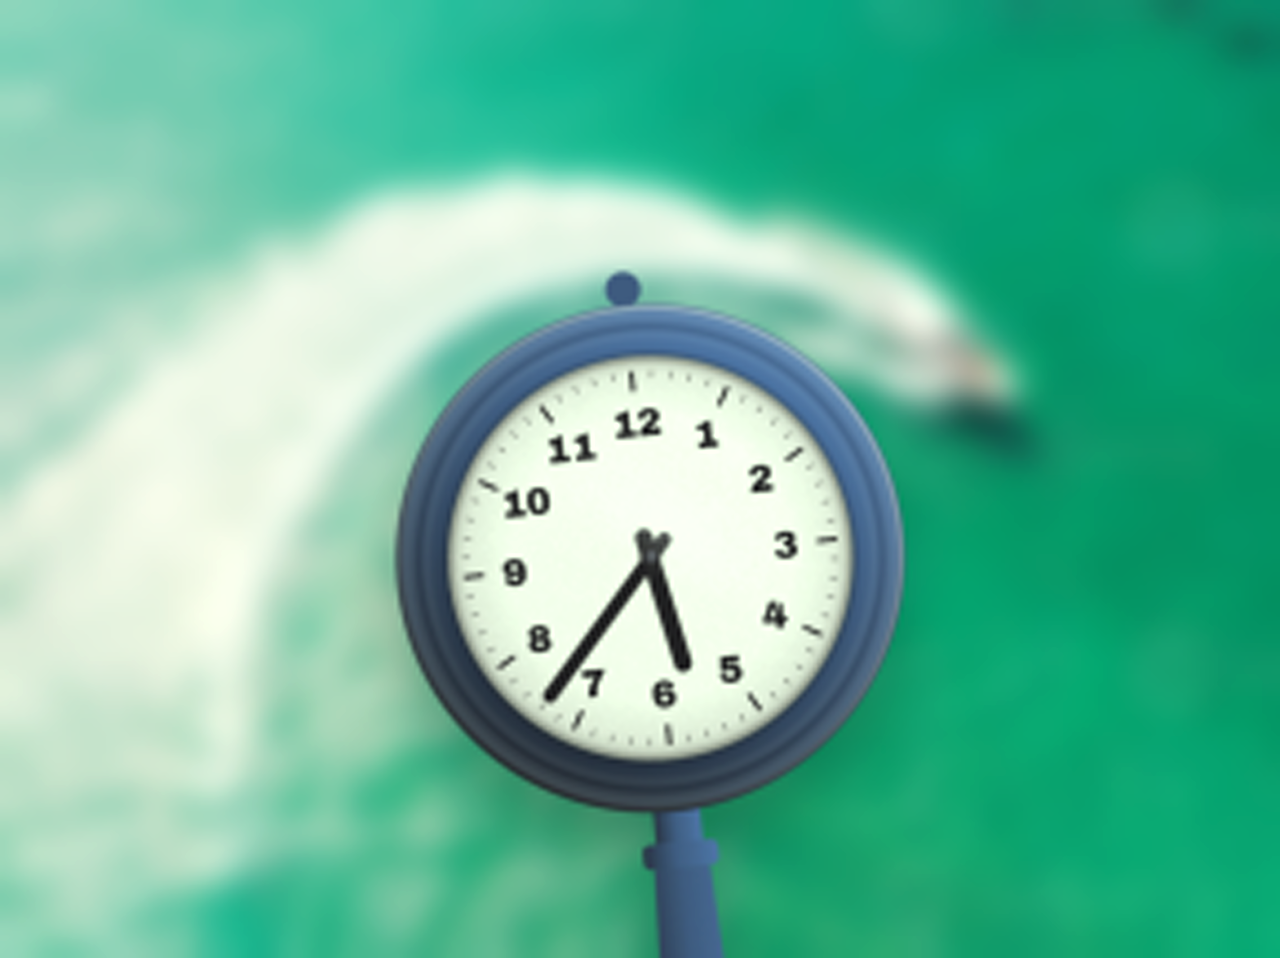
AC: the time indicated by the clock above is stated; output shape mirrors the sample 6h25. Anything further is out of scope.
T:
5h37
